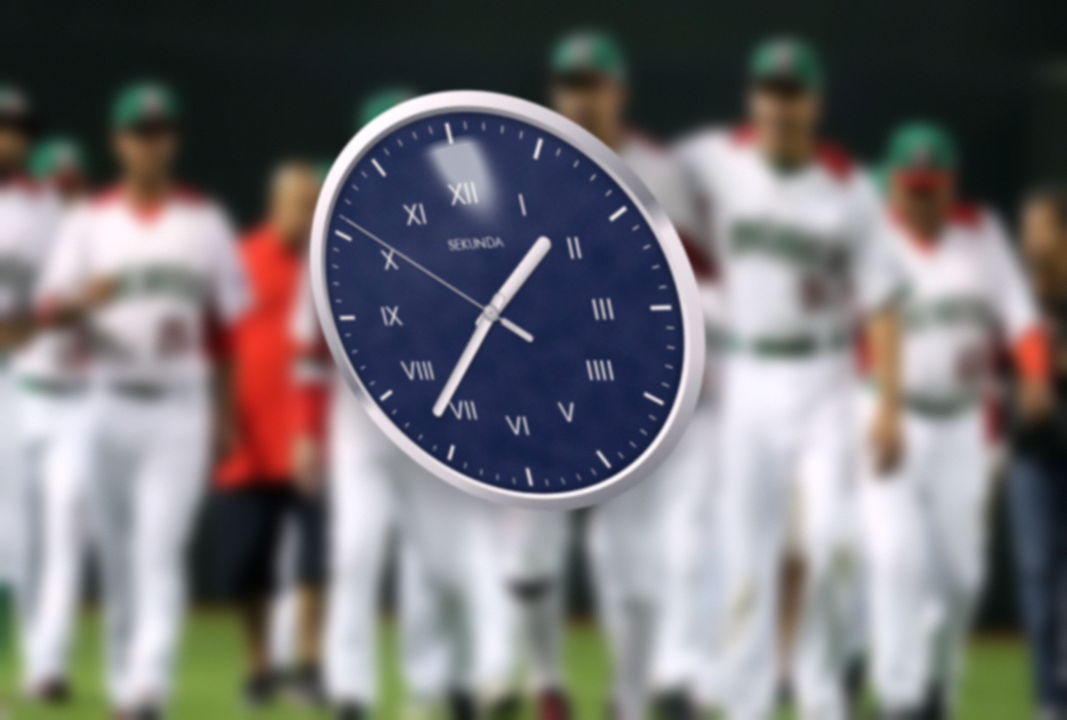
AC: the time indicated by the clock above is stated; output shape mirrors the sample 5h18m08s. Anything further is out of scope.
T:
1h36m51s
